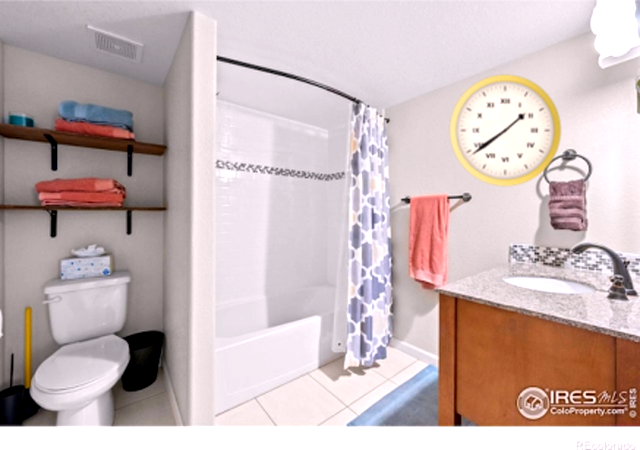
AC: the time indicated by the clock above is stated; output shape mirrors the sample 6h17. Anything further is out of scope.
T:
1h39
